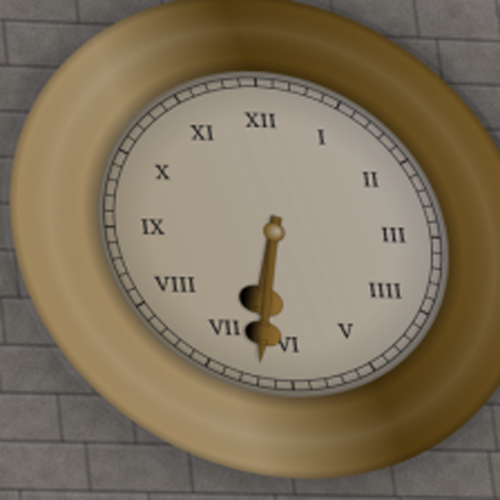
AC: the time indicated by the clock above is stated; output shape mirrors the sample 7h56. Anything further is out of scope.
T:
6h32
